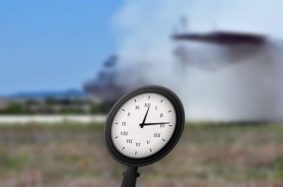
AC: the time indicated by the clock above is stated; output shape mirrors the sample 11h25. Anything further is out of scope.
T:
12h14
